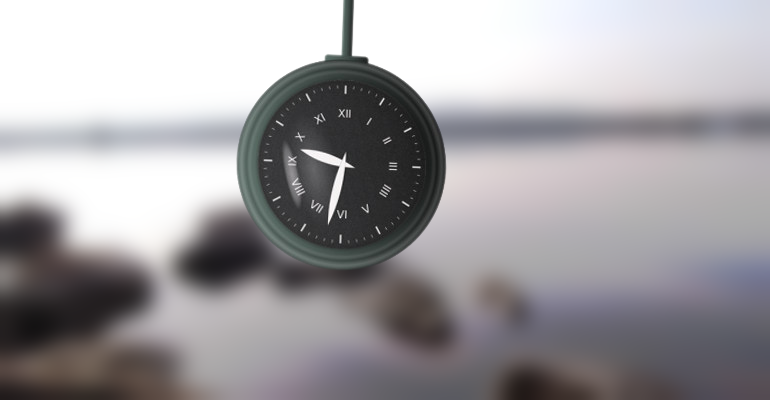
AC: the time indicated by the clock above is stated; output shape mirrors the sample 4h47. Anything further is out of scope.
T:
9h32
